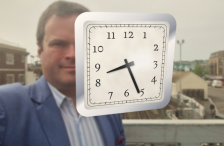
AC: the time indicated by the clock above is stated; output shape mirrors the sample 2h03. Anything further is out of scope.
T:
8h26
